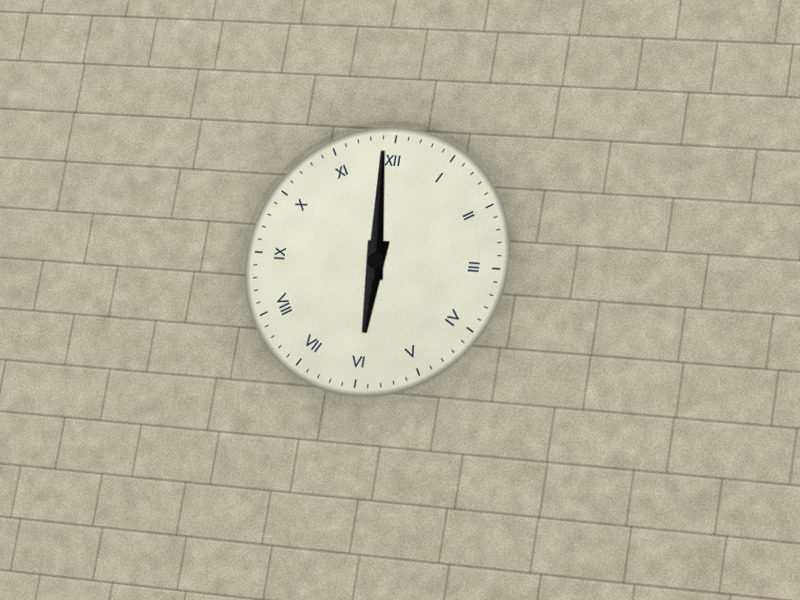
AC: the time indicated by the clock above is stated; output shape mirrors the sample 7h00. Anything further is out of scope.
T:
5h59
